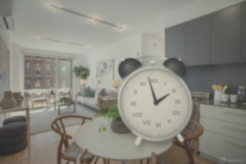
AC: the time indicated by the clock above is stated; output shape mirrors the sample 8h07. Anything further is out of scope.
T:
1h58
